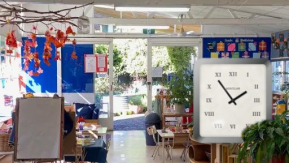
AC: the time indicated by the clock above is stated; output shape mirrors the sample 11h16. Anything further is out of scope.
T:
1h54
